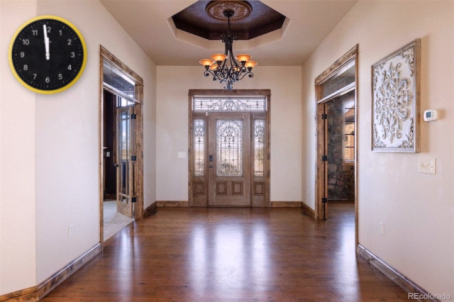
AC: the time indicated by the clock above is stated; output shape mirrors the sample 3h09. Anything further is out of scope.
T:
11h59
